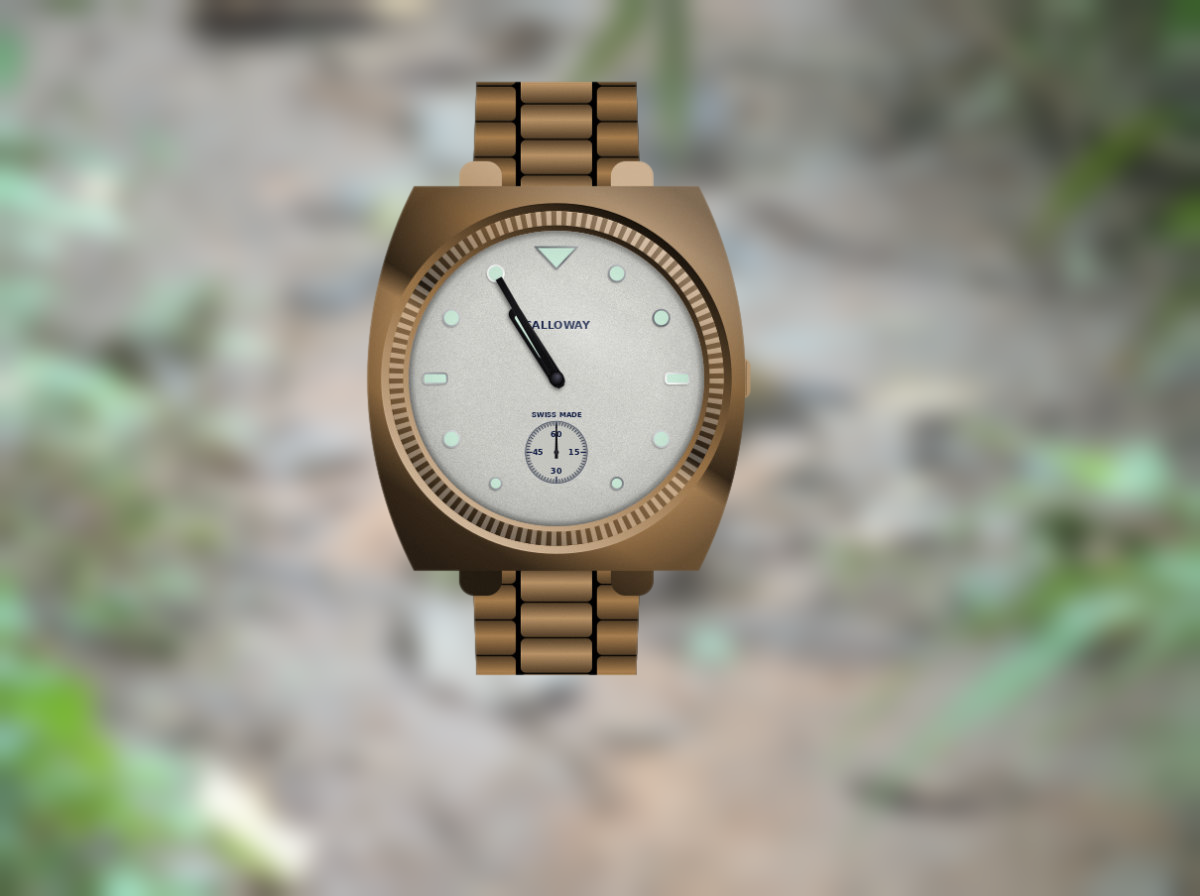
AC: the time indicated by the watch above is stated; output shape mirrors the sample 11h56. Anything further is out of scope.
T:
10h55
